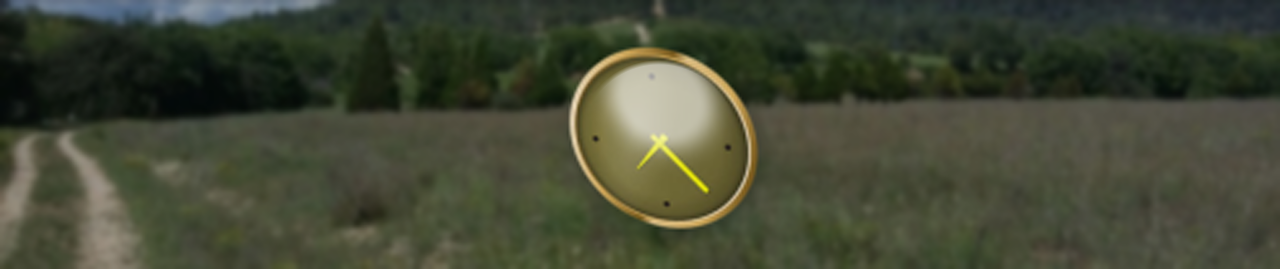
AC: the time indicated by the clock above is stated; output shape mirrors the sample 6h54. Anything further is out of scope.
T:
7h23
